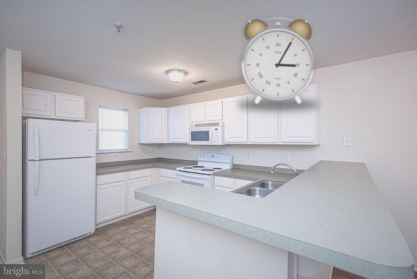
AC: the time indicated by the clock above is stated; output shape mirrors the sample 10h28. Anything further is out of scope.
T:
3h05
